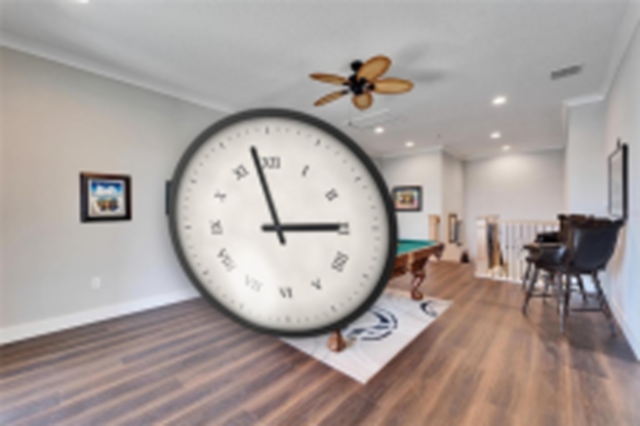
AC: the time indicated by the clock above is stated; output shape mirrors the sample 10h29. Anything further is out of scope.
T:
2h58
